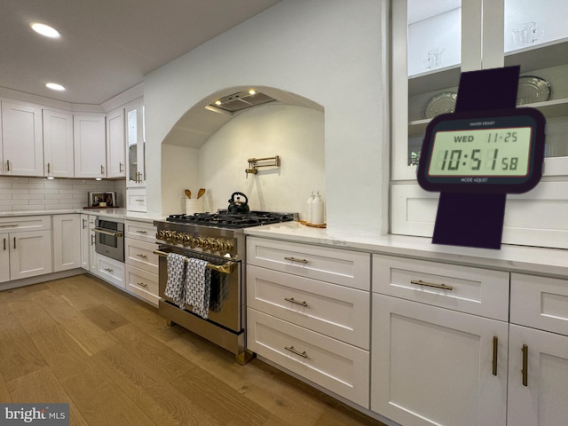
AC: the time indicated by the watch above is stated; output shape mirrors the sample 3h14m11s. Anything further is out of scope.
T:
10h51m58s
